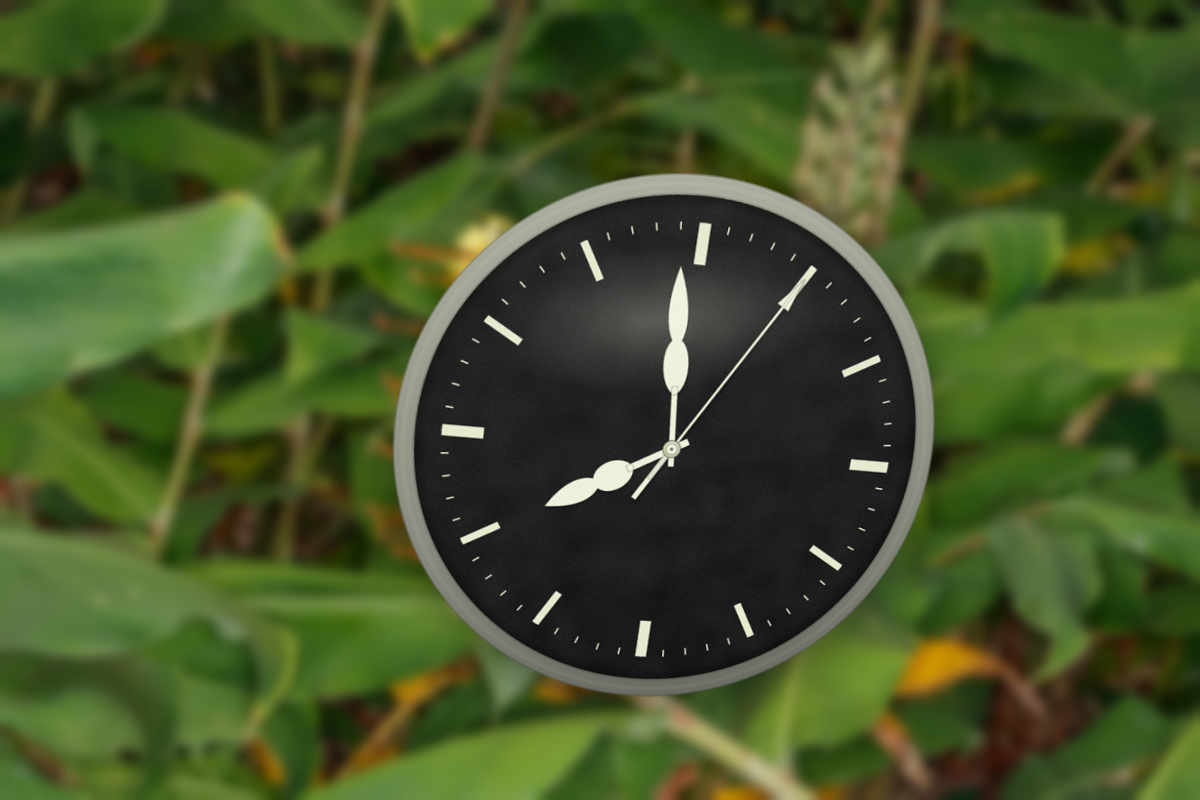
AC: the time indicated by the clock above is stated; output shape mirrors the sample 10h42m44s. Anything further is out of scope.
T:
7h59m05s
